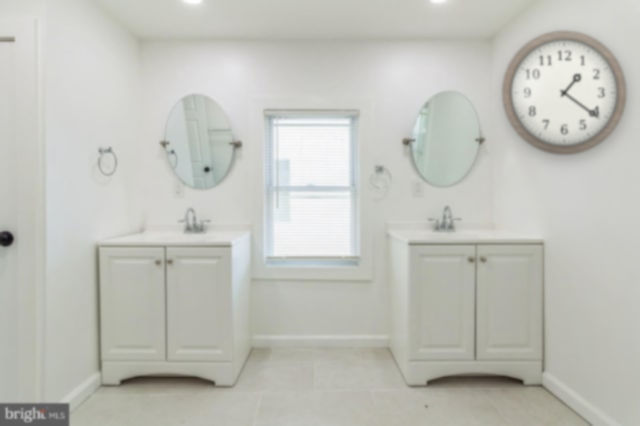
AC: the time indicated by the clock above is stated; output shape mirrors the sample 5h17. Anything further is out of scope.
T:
1h21
